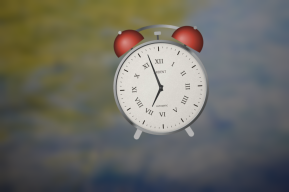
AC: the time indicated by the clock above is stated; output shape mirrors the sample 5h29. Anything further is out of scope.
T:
6h57
